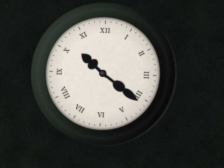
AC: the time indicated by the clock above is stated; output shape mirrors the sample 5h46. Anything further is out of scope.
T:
10h21
